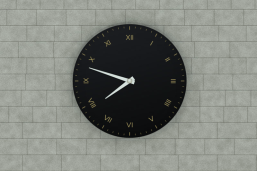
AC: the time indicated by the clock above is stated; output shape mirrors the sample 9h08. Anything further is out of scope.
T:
7h48
